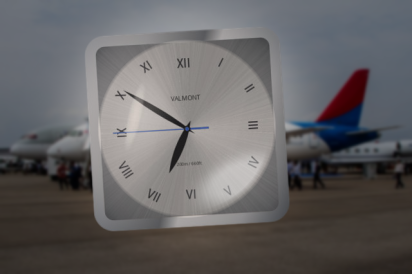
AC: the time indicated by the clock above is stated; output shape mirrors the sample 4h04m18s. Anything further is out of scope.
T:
6h50m45s
